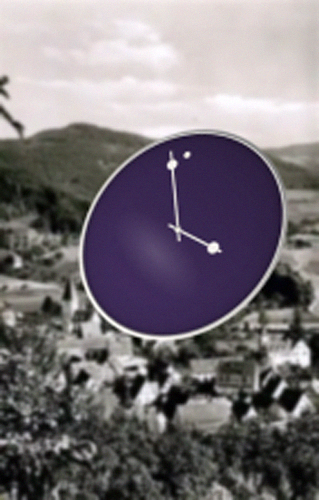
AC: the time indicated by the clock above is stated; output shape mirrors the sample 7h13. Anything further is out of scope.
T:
3h58
